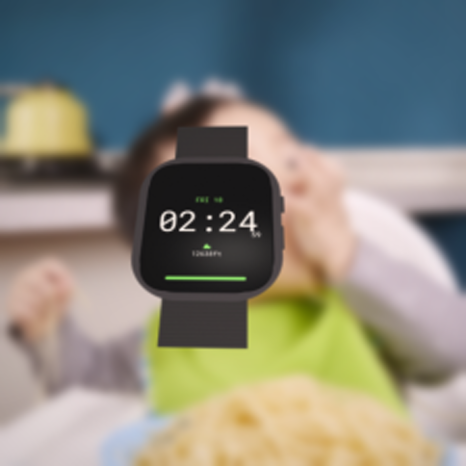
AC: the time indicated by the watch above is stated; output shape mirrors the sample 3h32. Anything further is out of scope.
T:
2h24
